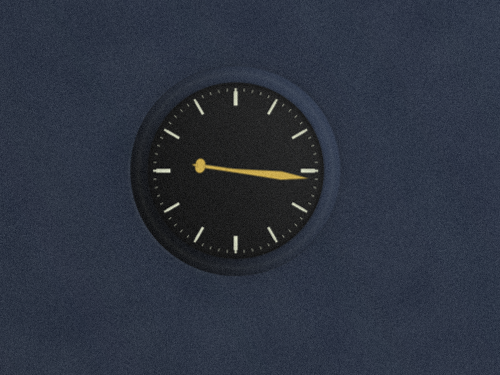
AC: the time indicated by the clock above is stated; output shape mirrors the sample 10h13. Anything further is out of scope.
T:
9h16
